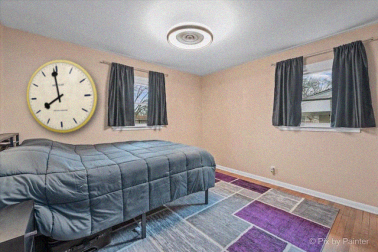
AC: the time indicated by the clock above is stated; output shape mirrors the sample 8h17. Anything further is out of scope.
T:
7h59
